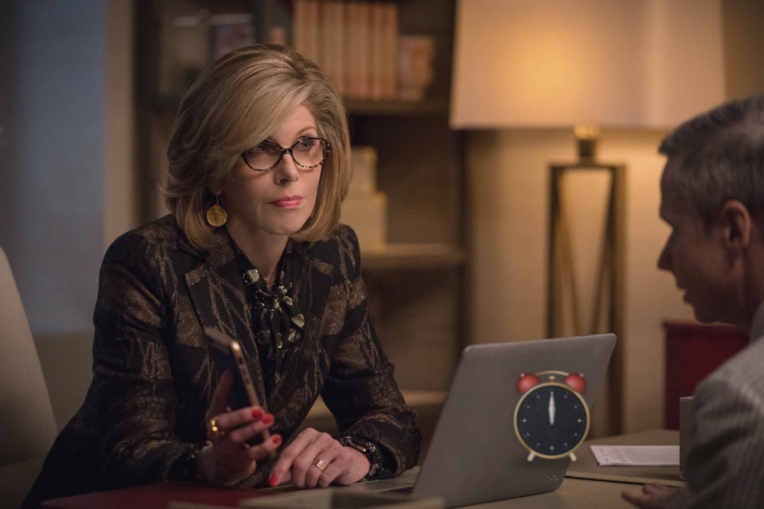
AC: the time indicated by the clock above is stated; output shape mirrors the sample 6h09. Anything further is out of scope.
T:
12h00
